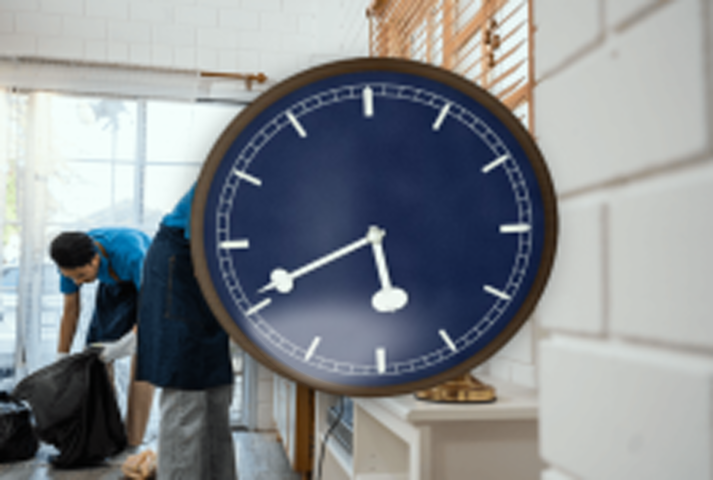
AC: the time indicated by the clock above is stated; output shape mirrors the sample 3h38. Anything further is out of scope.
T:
5h41
